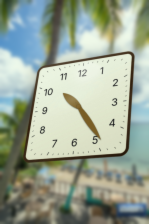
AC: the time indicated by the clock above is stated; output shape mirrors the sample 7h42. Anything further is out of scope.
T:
10h24
